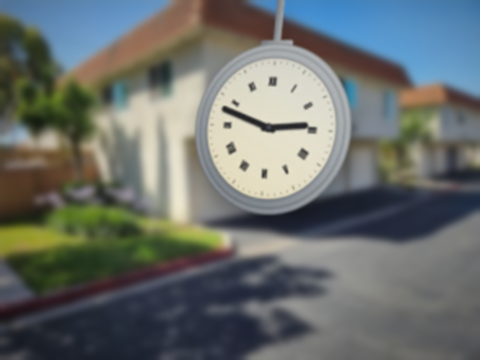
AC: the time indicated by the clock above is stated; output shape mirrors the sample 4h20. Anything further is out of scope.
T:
2h48
